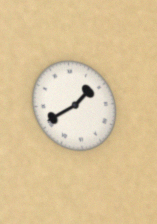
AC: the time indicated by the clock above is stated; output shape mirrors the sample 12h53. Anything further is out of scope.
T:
1h41
